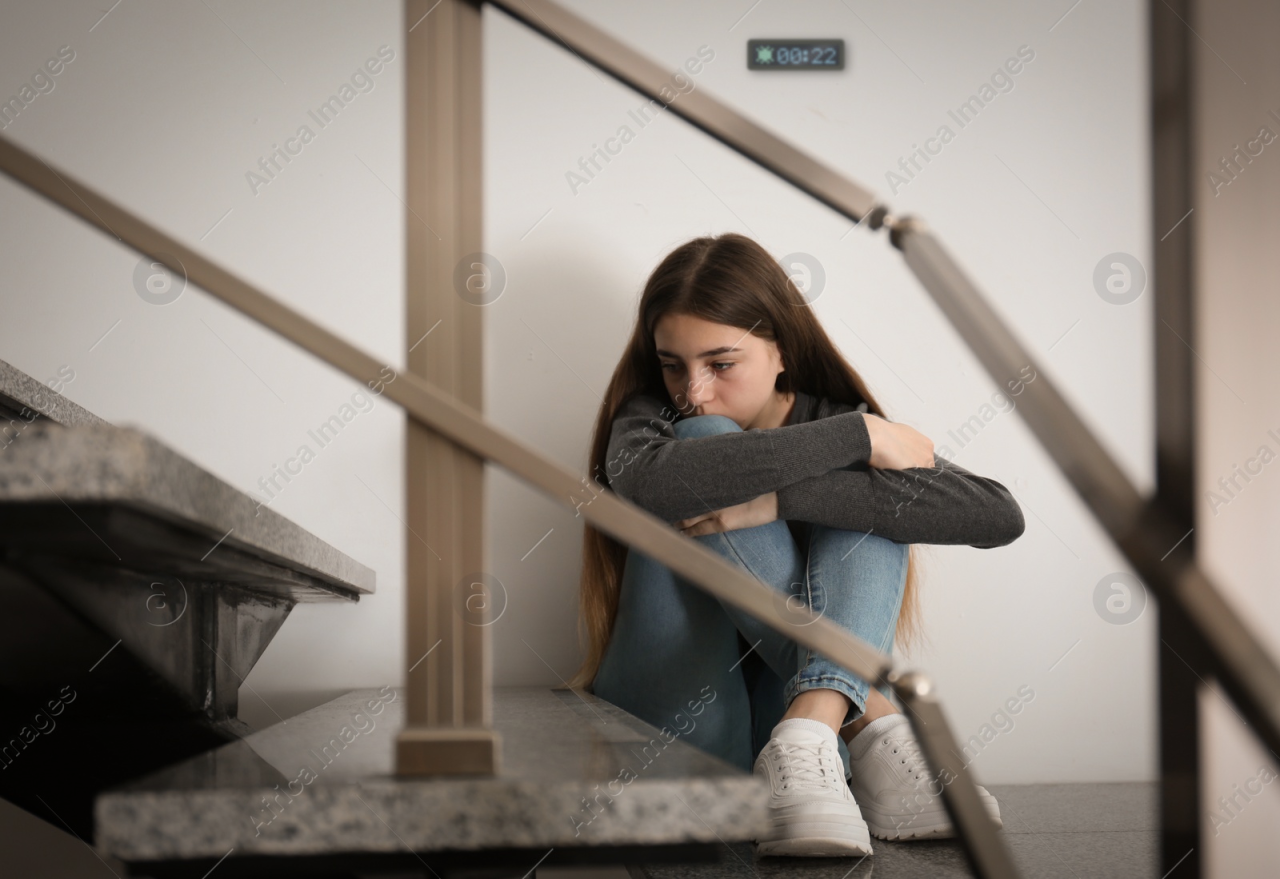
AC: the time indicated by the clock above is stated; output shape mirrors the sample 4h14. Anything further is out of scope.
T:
0h22
